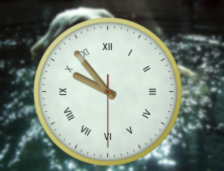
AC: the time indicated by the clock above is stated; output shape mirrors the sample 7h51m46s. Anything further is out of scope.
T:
9h53m30s
